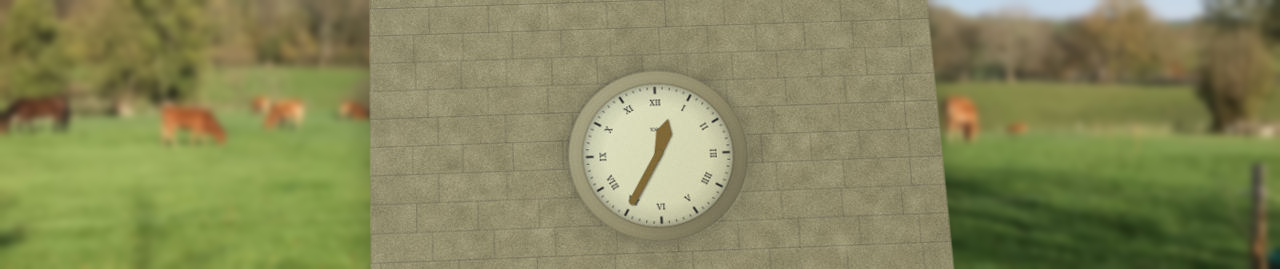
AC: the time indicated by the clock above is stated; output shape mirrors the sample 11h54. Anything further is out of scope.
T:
12h35
